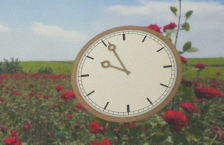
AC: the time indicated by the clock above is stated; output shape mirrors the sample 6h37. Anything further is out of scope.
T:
9h56
